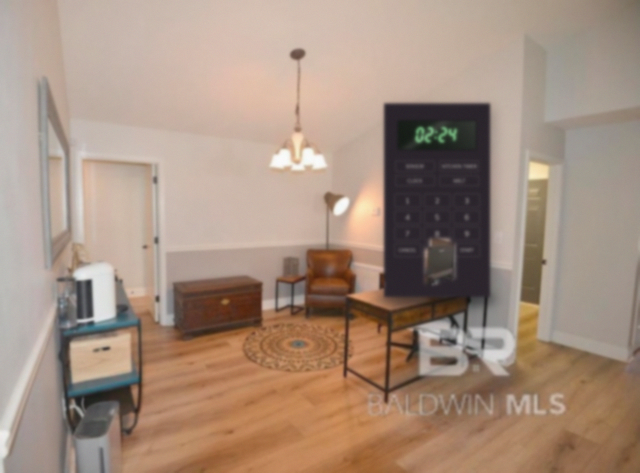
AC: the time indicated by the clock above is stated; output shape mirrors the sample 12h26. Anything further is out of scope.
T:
2h24
